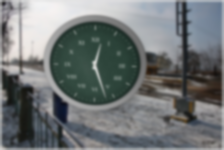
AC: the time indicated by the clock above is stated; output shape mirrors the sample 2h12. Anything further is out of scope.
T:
12h27
